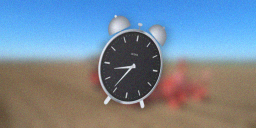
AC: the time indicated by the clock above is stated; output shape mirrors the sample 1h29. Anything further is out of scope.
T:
8h36
